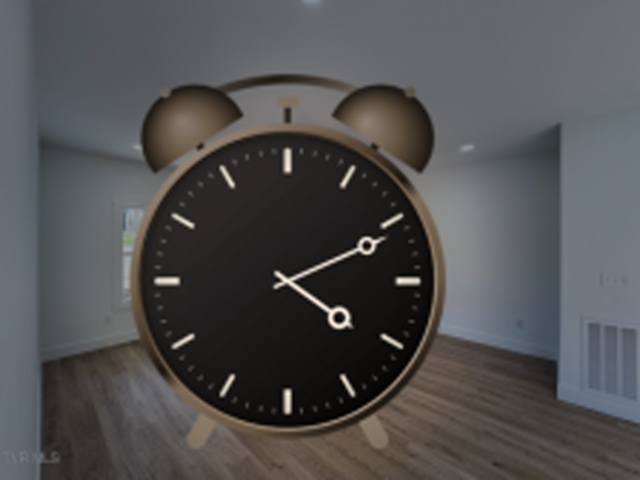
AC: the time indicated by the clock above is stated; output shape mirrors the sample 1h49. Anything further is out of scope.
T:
4h11
